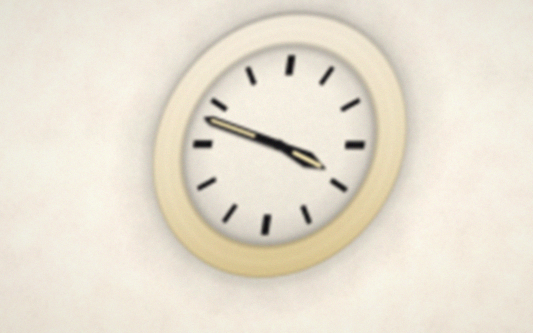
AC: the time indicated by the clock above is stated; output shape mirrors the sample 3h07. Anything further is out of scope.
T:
3h48
